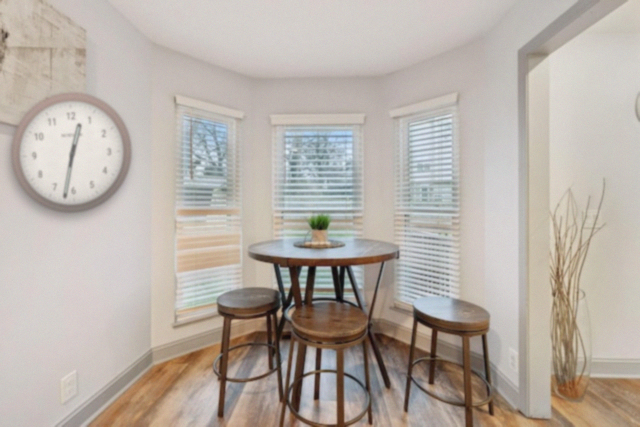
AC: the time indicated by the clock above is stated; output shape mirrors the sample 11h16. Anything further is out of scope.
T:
12h32
